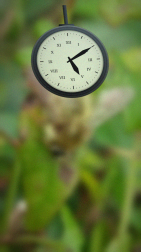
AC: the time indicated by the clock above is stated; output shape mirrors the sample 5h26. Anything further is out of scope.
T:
5h10
